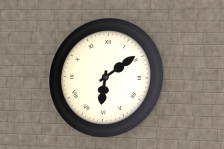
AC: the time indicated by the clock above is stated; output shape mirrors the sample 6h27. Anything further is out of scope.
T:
6h09
